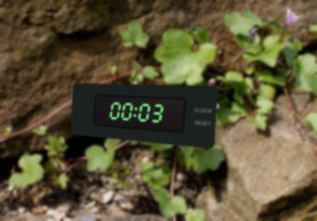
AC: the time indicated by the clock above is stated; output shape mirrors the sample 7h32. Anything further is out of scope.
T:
0h03
